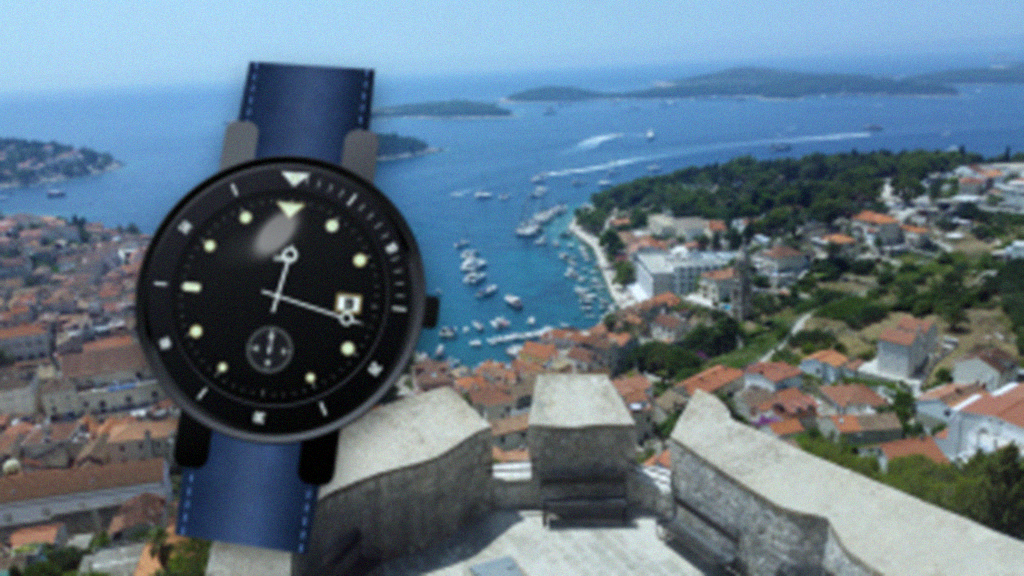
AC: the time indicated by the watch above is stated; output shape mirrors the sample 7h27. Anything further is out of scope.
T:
12h17
